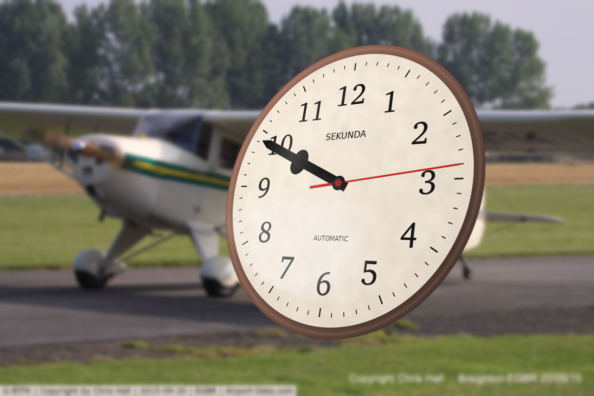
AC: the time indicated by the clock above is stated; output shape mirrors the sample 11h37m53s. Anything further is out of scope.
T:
9h49m14s
